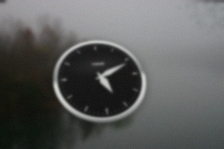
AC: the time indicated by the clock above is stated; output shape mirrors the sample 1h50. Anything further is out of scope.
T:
5h11
